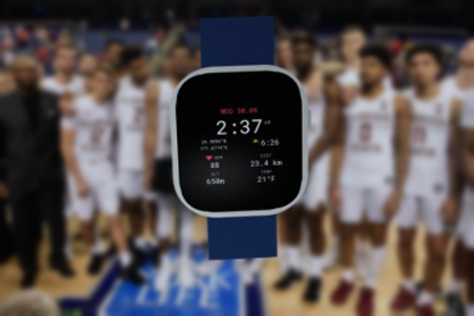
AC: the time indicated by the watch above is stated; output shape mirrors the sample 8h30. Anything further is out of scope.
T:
2h37
